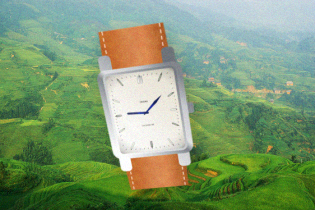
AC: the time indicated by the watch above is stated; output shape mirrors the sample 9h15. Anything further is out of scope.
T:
9h08
